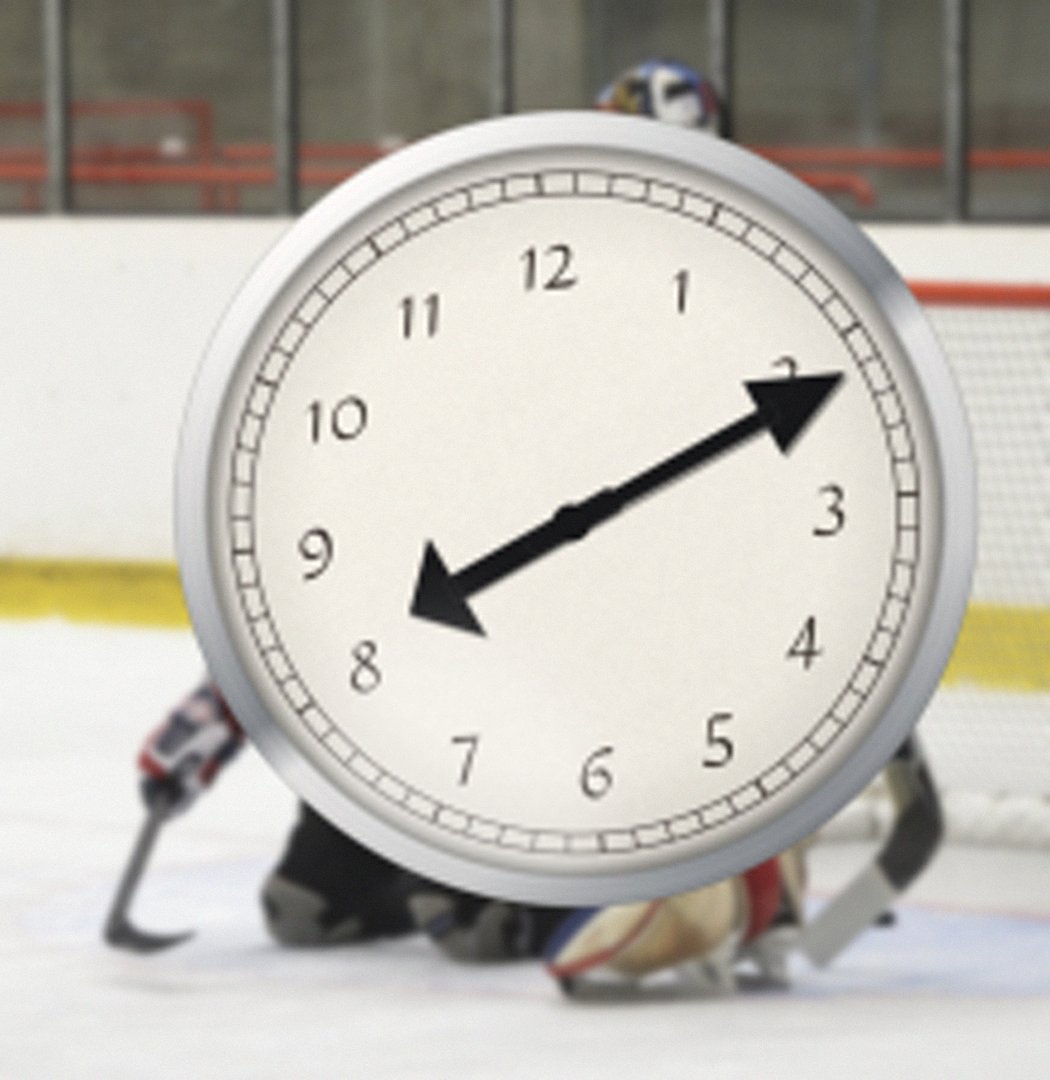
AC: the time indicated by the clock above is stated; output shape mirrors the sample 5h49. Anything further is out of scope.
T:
8h11
